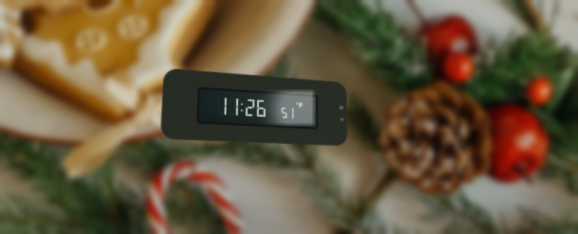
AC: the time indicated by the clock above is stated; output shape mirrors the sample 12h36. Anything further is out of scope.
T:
11h26
